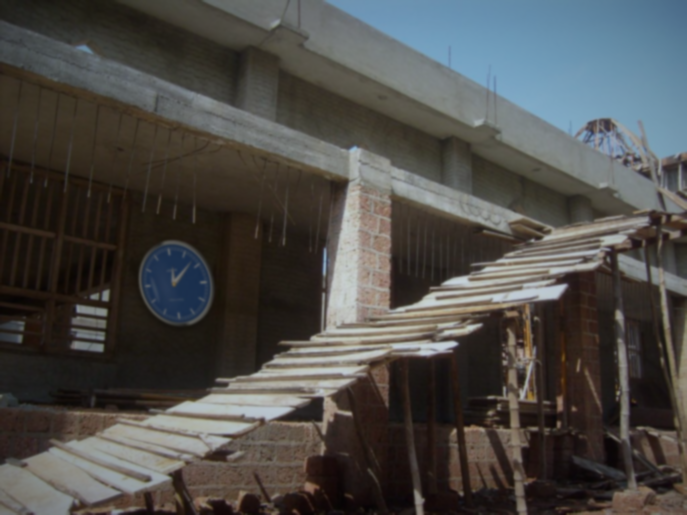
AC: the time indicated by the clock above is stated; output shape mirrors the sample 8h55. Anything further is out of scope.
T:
12h08
